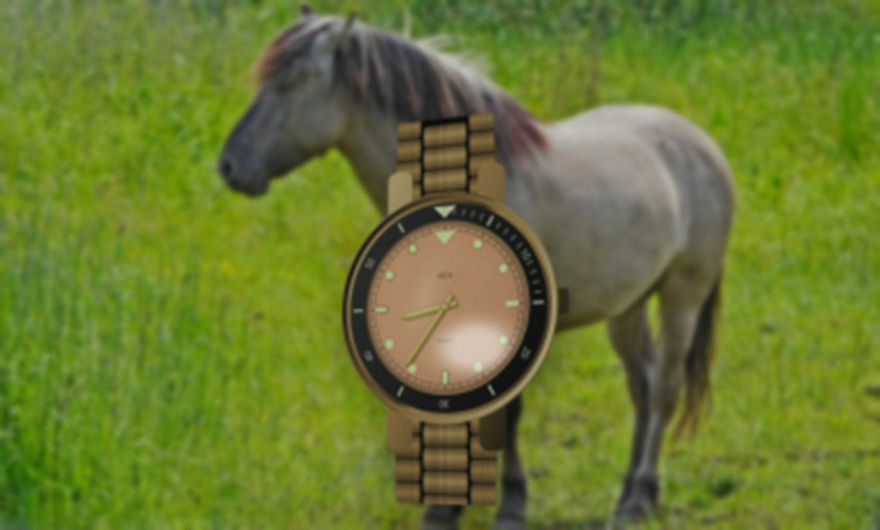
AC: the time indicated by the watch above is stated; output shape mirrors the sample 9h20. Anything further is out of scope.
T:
8h36
